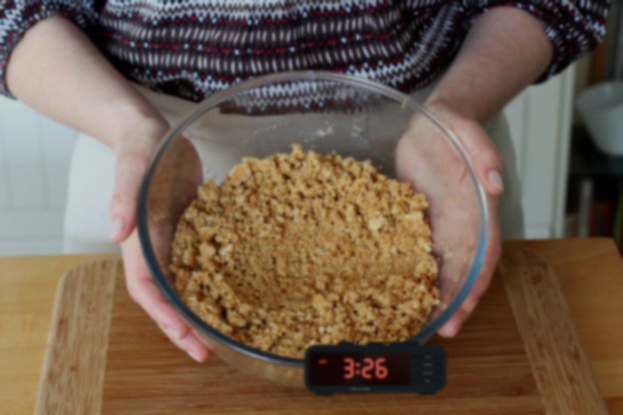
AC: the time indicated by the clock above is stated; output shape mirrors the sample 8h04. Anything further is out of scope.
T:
3h26
